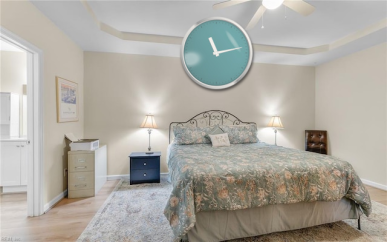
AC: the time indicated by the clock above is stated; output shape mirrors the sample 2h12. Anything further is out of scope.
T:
11h13
